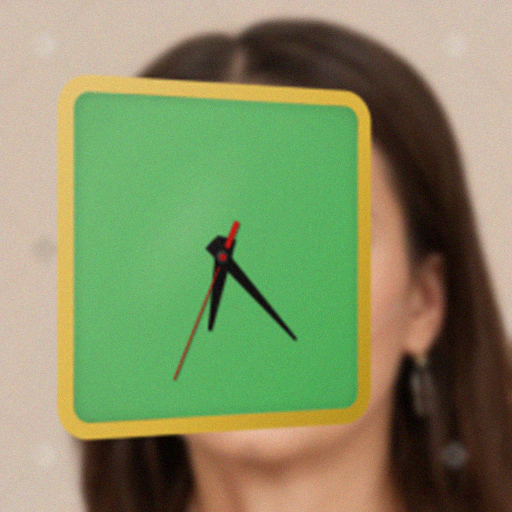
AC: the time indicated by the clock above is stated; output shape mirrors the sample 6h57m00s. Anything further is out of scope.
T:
6h22m34s
